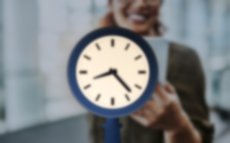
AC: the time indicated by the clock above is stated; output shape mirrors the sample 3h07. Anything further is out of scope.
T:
8h23
